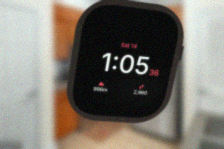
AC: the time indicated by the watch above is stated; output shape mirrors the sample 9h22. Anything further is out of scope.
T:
1h05
